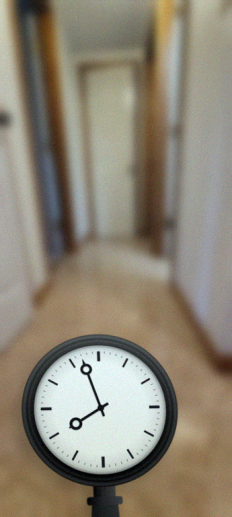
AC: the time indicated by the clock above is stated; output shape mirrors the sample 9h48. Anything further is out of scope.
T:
7h57
